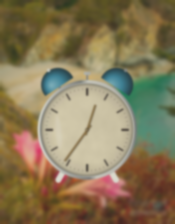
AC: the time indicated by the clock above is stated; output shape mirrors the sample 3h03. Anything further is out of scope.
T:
12h36
